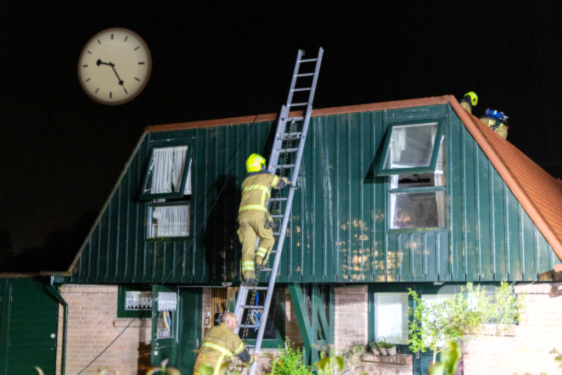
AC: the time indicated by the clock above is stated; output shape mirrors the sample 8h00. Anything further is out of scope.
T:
9h25
